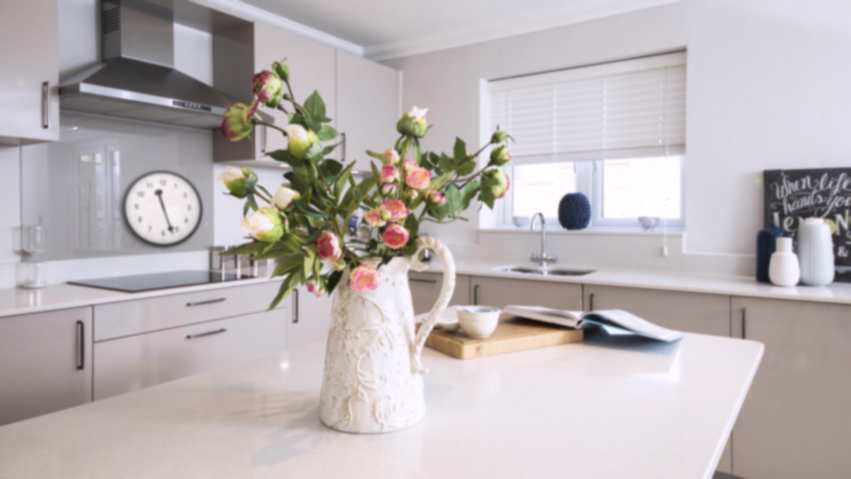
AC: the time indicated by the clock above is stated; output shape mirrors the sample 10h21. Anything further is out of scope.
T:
11h27
